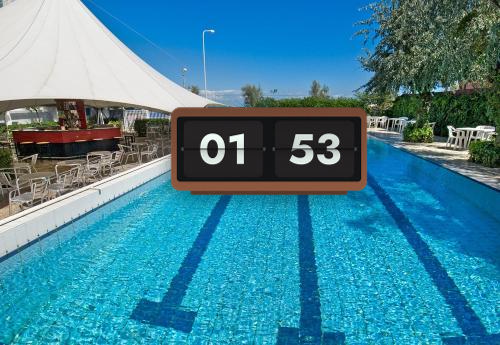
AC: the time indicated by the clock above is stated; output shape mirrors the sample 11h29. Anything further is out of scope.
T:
1h53
